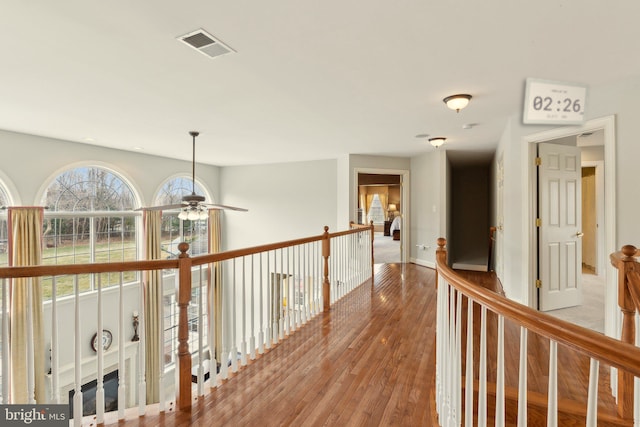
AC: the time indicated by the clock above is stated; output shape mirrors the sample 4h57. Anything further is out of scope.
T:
2h26
